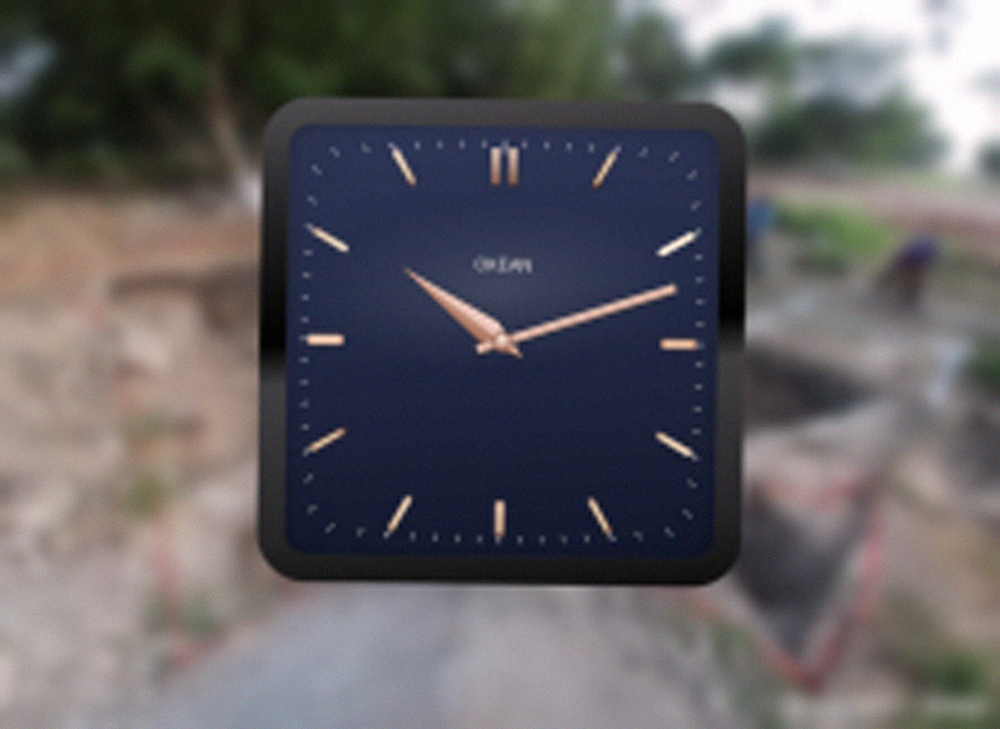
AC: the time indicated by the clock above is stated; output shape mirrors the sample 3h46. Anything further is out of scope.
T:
10h12
